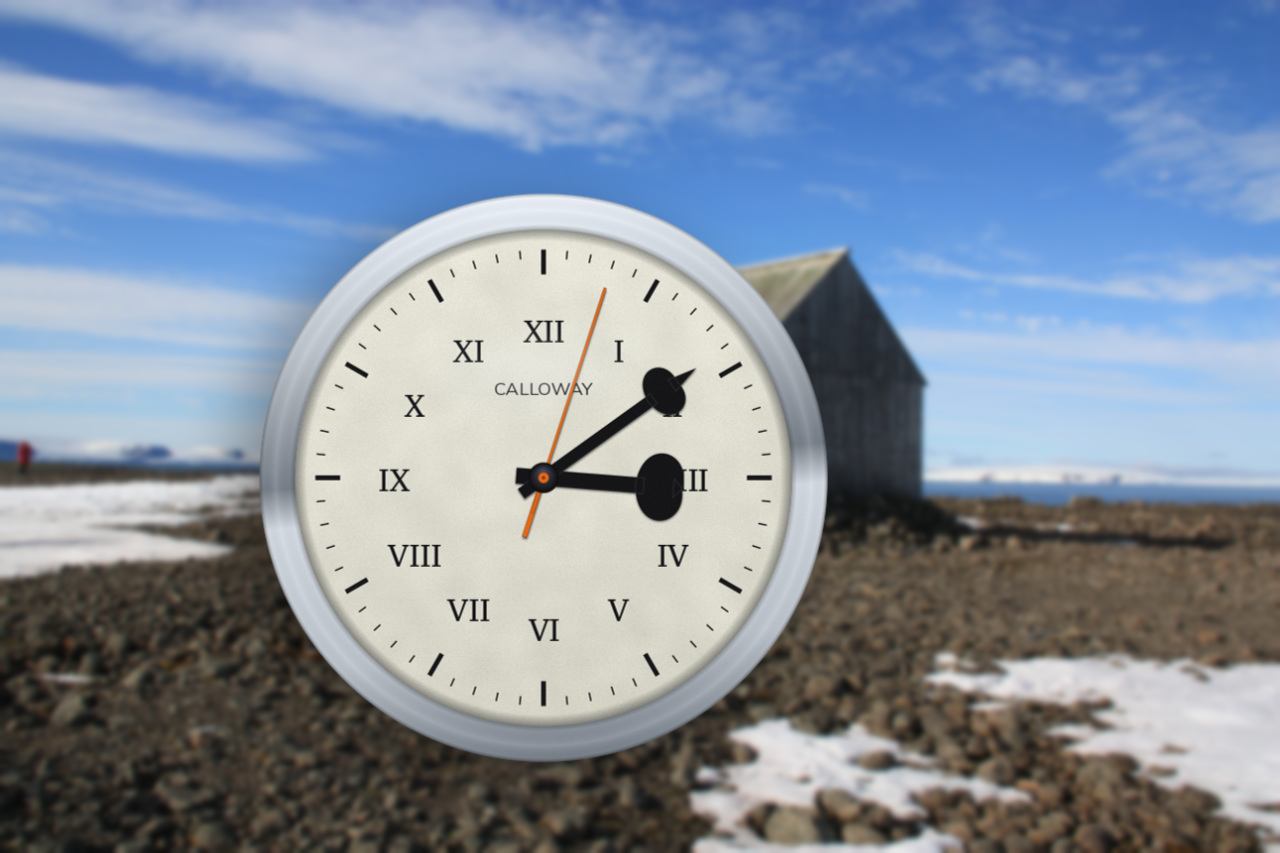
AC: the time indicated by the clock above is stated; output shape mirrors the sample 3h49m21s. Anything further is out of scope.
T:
3h09m03s
